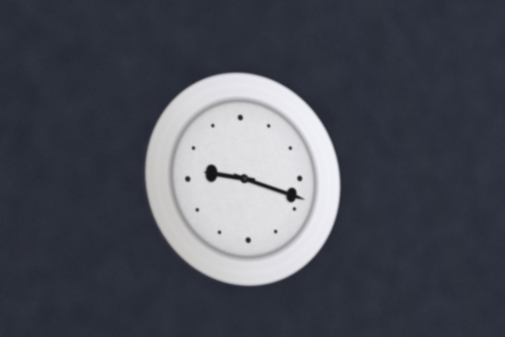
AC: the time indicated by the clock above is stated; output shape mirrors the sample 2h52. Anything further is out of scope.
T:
9h18
